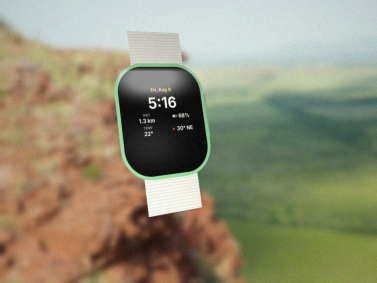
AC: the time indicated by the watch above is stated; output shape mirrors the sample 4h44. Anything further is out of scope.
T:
5h16
